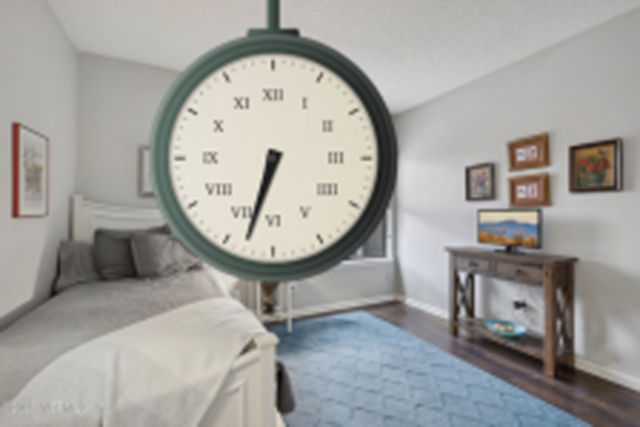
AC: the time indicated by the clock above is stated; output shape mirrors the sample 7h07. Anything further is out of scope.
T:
6h33
